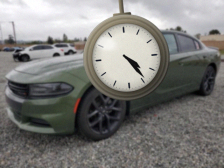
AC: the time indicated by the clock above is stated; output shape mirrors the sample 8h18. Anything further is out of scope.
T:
4h24
